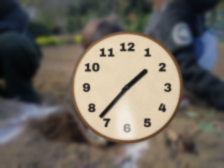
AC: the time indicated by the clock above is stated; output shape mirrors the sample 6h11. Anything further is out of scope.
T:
1h37
